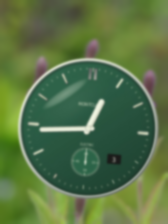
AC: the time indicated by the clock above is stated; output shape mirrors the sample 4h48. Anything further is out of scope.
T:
12h44
